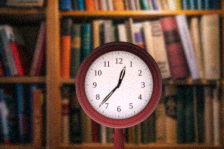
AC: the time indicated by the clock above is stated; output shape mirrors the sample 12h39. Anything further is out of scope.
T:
12h37
